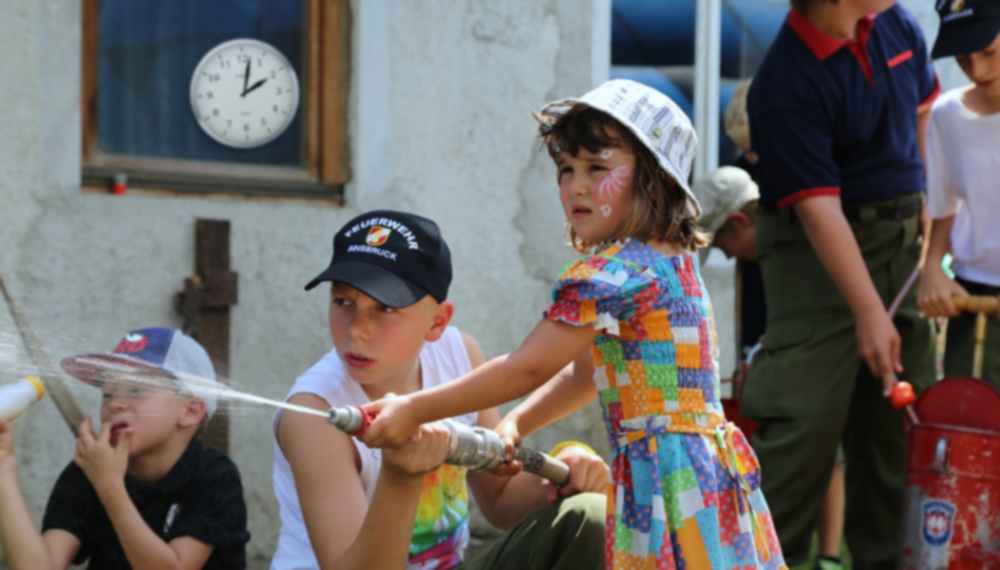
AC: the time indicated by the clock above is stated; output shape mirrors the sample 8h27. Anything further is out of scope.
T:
2h02
